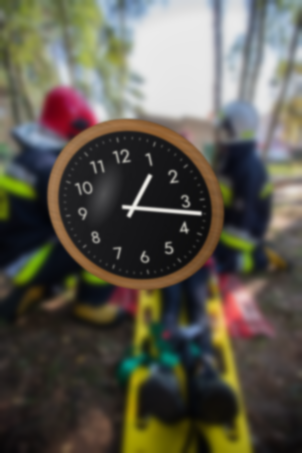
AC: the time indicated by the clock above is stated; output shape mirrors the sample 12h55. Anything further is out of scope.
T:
1h17
